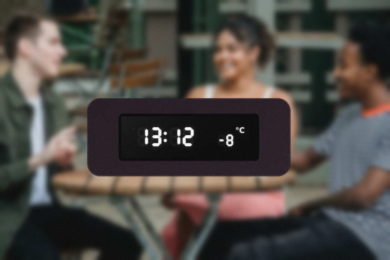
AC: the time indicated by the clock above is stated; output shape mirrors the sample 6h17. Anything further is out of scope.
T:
13h12
